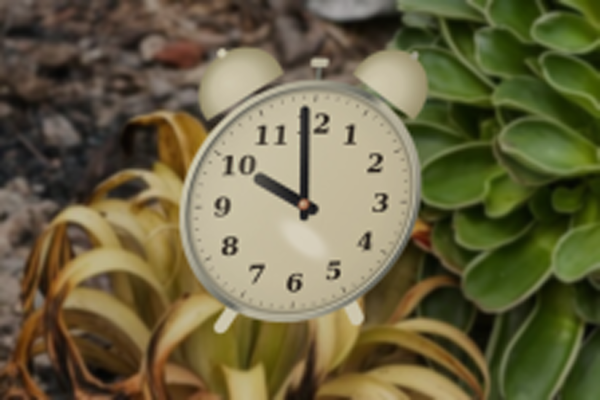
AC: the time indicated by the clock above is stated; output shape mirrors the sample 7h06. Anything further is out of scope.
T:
9h59
